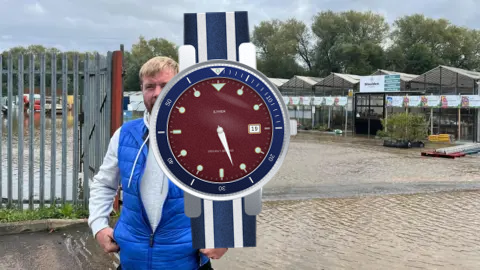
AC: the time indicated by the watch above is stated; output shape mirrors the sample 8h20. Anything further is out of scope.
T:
5h27
